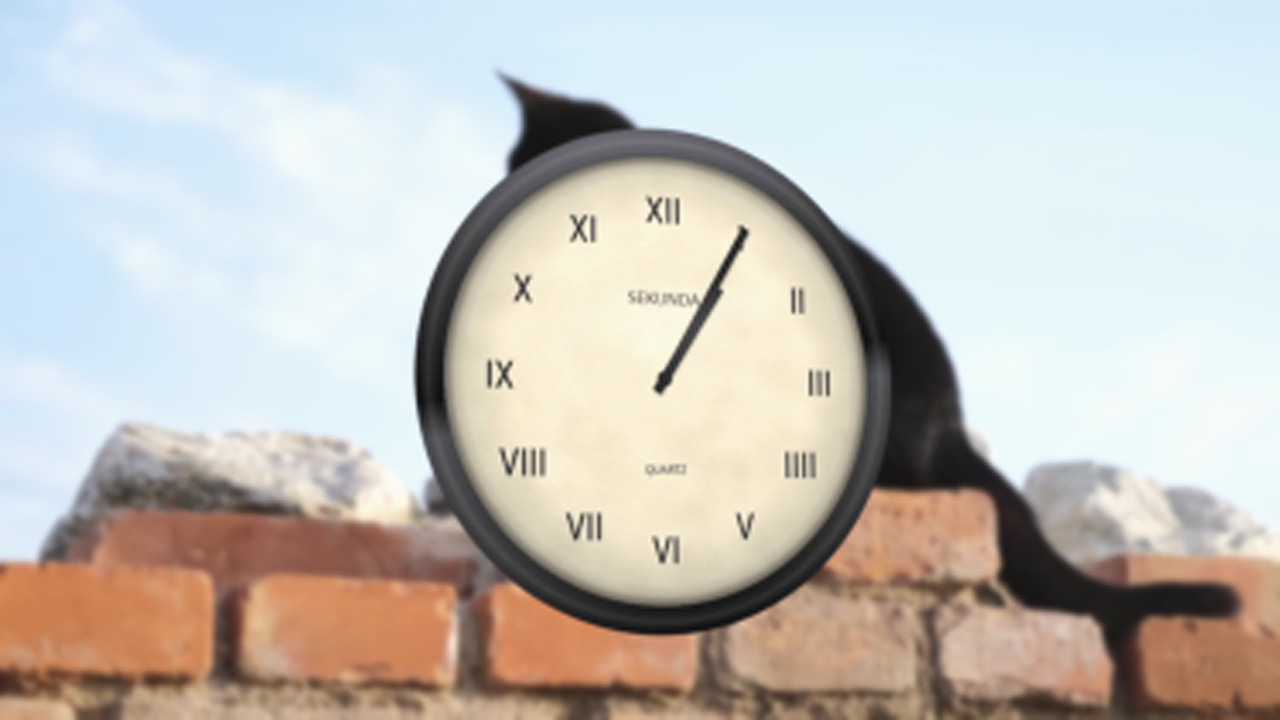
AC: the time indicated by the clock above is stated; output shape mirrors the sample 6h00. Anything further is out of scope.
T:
1h05
